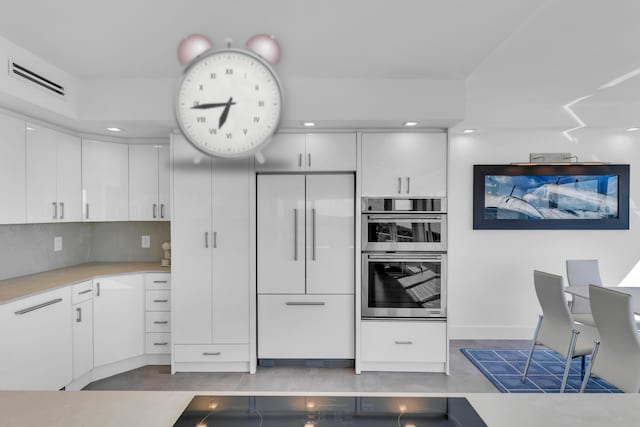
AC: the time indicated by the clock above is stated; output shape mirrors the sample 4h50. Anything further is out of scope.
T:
6h44
